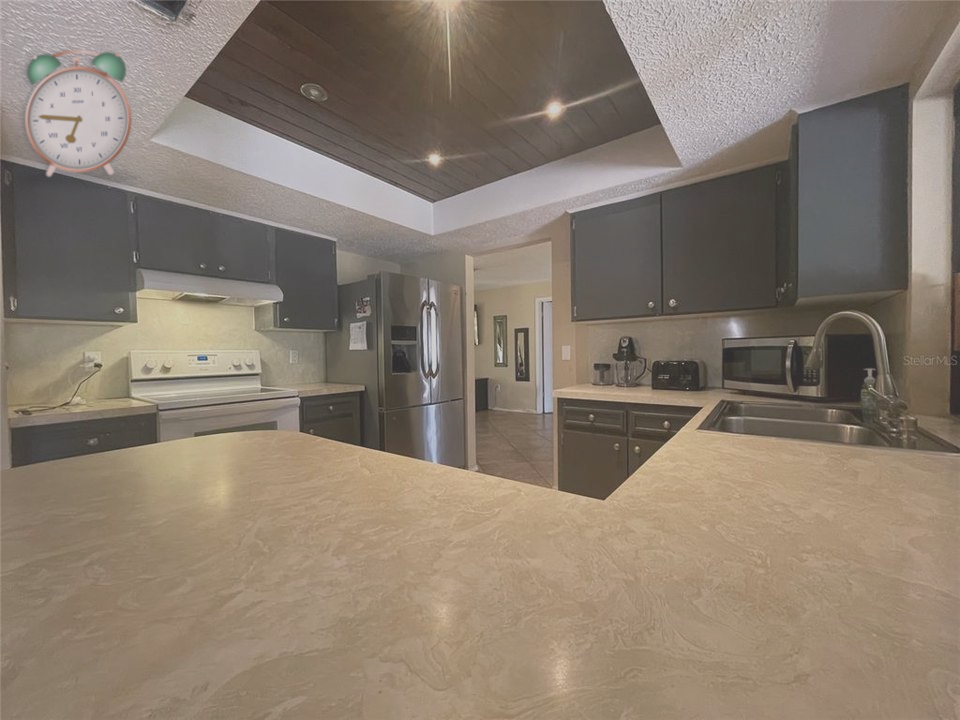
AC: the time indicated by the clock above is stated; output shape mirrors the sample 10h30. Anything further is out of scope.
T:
6h46
